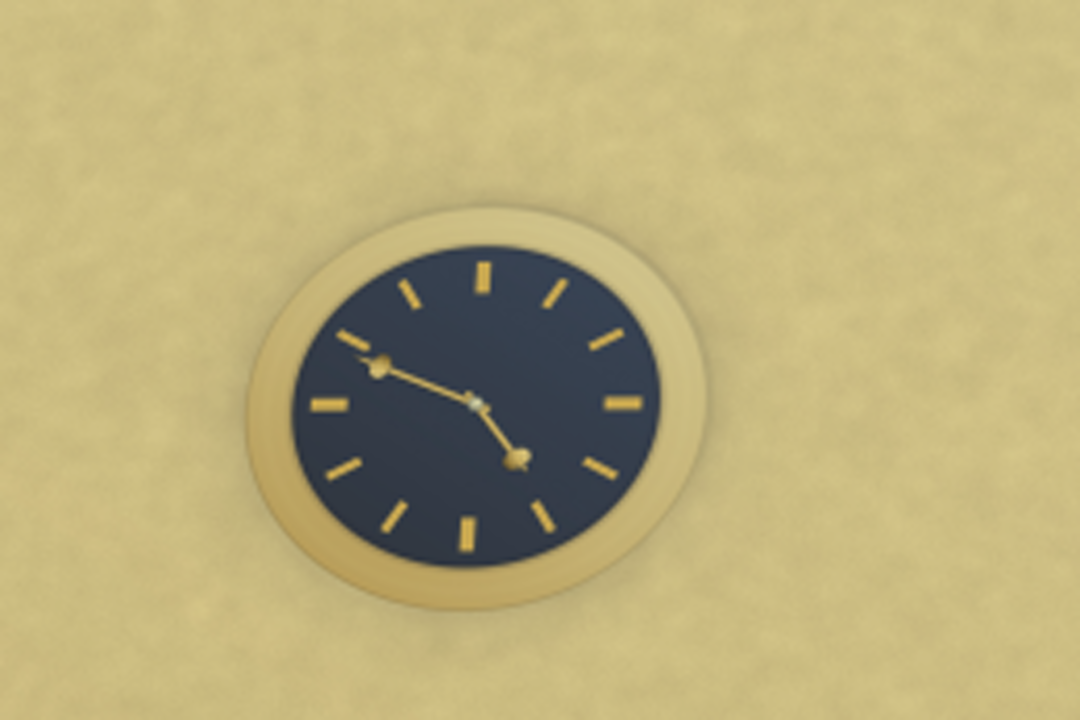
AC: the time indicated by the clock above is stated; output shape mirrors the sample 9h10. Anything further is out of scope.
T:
4h49
